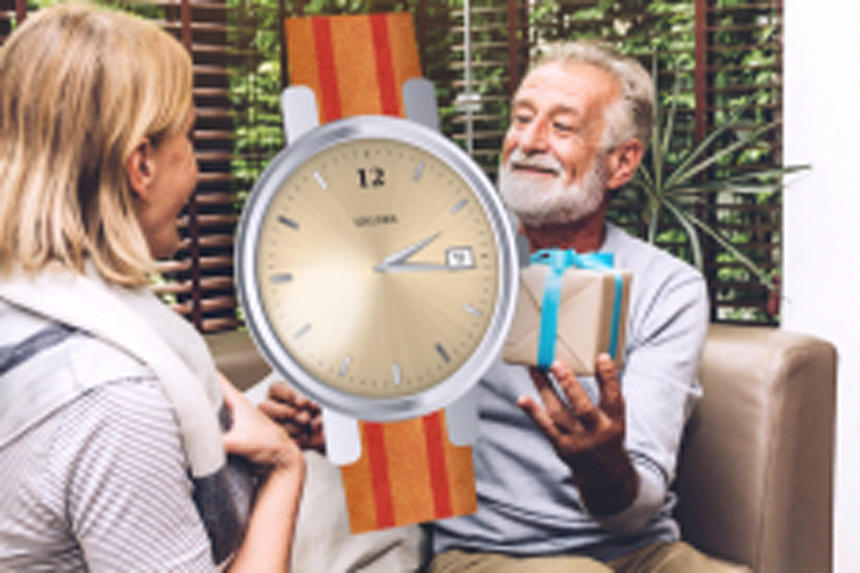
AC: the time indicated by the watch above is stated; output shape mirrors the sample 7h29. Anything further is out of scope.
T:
2h16
